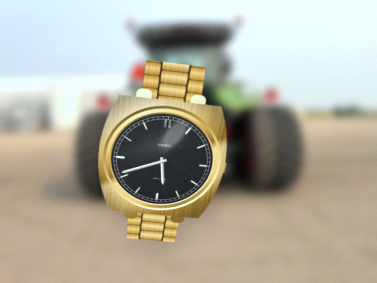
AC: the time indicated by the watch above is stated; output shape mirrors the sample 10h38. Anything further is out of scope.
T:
5h41
